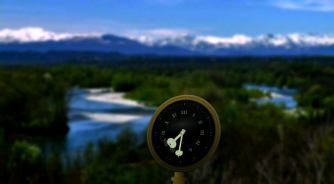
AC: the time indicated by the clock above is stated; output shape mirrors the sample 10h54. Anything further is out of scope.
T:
7h31
